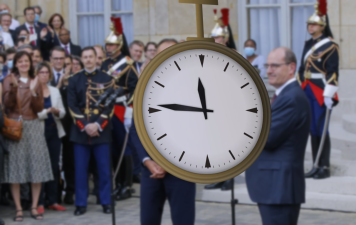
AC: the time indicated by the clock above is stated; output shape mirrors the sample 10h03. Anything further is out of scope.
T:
11h46
